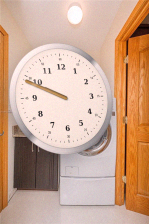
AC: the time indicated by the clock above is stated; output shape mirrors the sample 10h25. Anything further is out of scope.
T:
9h49
